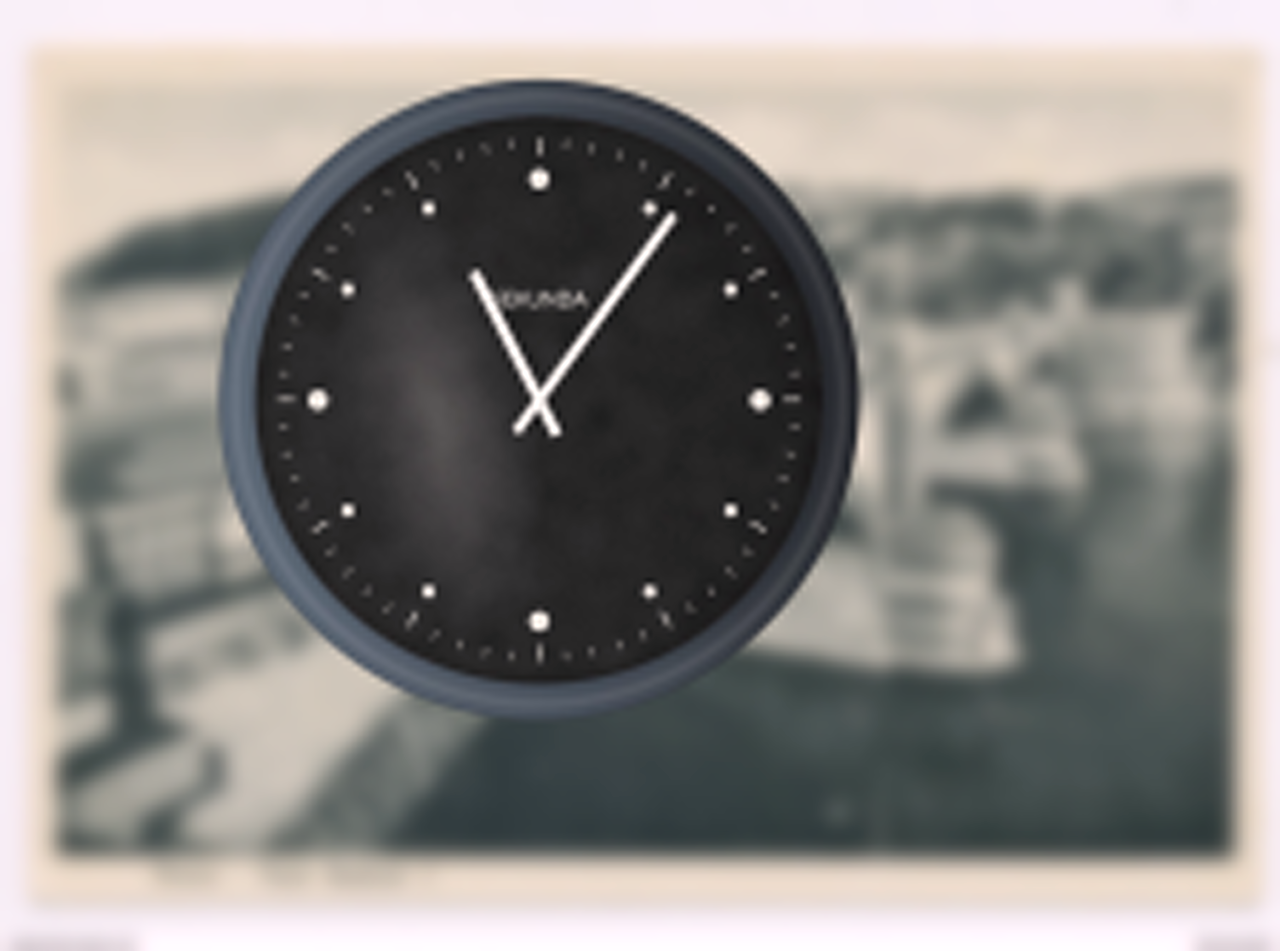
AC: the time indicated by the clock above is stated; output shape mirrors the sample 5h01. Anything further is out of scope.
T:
11h06
